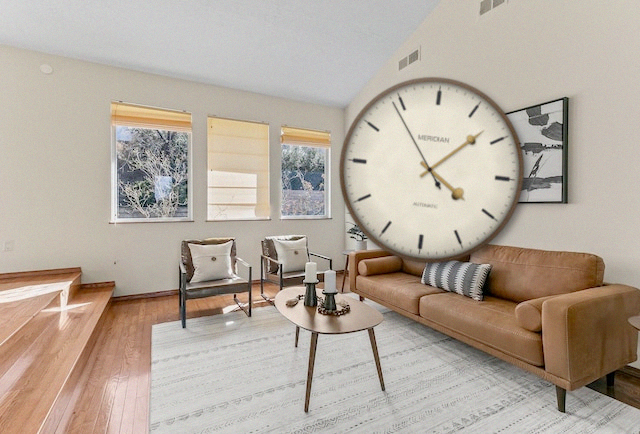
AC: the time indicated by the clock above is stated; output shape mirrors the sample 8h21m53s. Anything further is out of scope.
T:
4h07m54s
